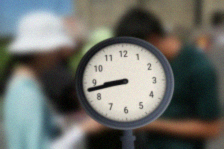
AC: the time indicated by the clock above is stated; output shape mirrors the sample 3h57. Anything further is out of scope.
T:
8h43
